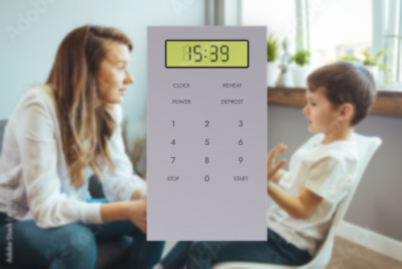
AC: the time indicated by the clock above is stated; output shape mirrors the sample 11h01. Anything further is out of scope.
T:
15h39
